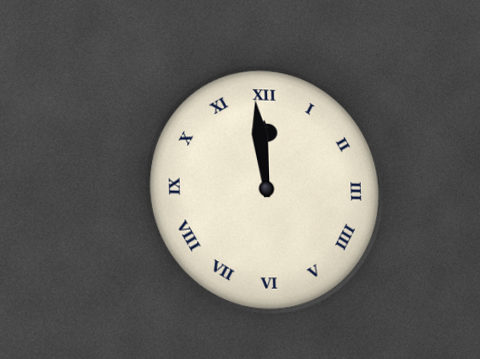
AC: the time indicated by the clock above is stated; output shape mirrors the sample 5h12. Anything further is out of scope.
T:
11h59
